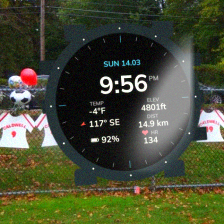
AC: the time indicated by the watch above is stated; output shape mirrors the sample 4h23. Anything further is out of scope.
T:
9h56
